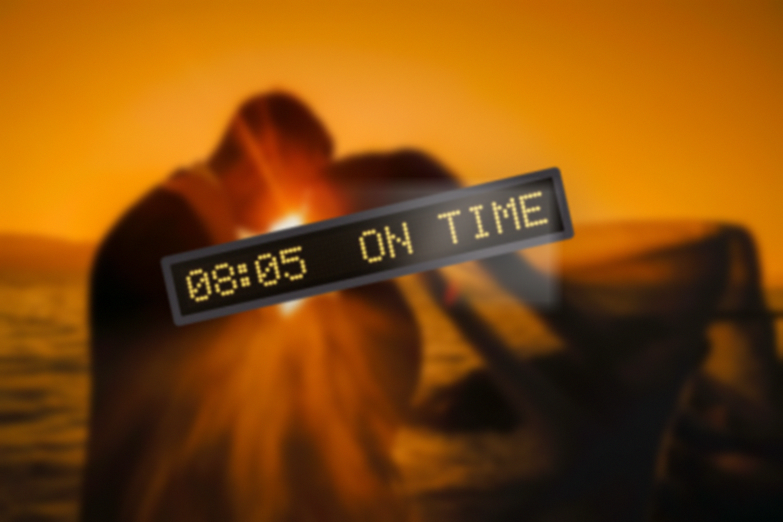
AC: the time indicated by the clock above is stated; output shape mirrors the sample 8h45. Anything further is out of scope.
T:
8h05
